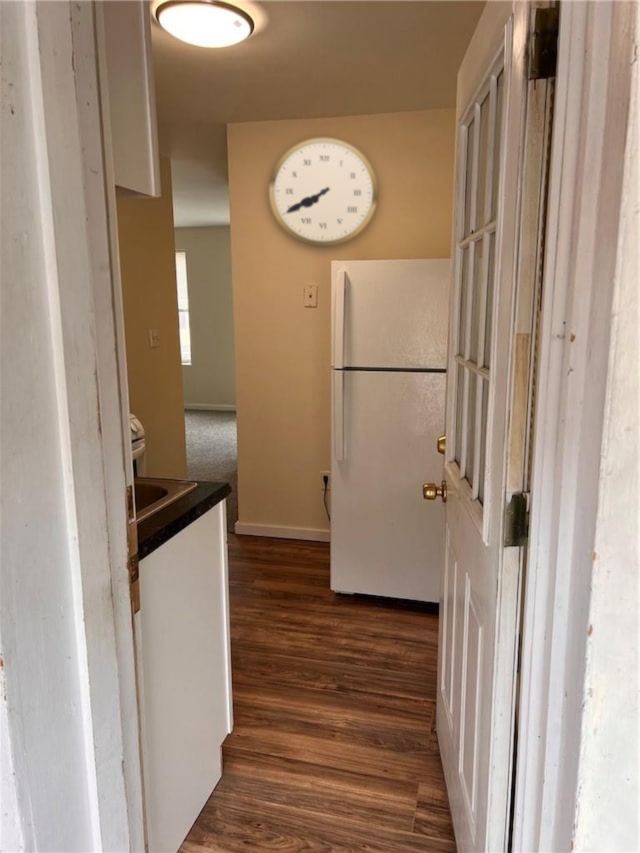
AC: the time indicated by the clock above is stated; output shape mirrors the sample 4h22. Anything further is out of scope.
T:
7h40
